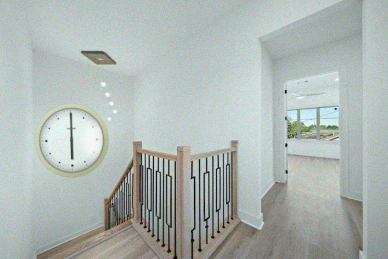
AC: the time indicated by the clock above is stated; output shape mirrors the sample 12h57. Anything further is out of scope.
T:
6h00
